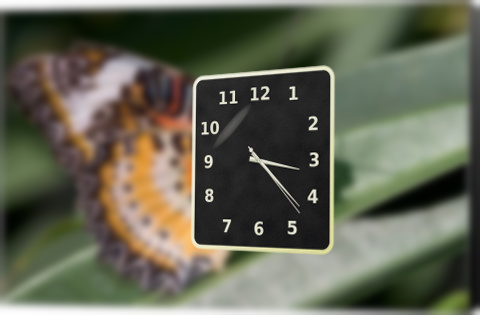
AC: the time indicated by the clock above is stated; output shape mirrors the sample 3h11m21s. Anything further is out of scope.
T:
3h22m23s
